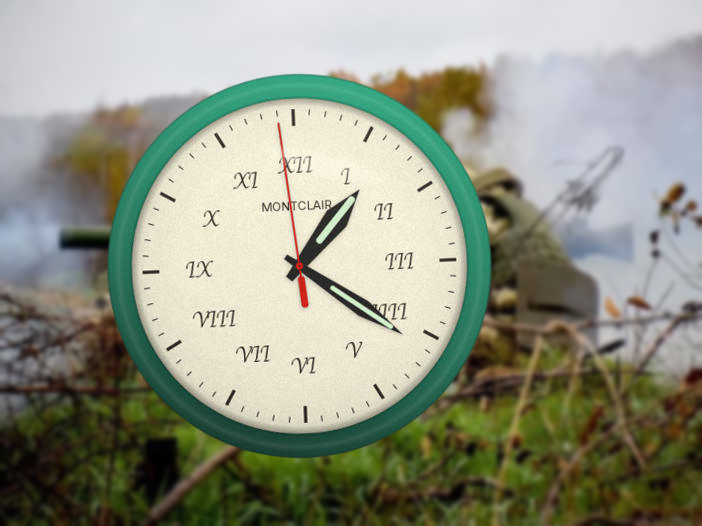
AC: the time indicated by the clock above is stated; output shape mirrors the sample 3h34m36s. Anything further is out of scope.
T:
1h20m59s
